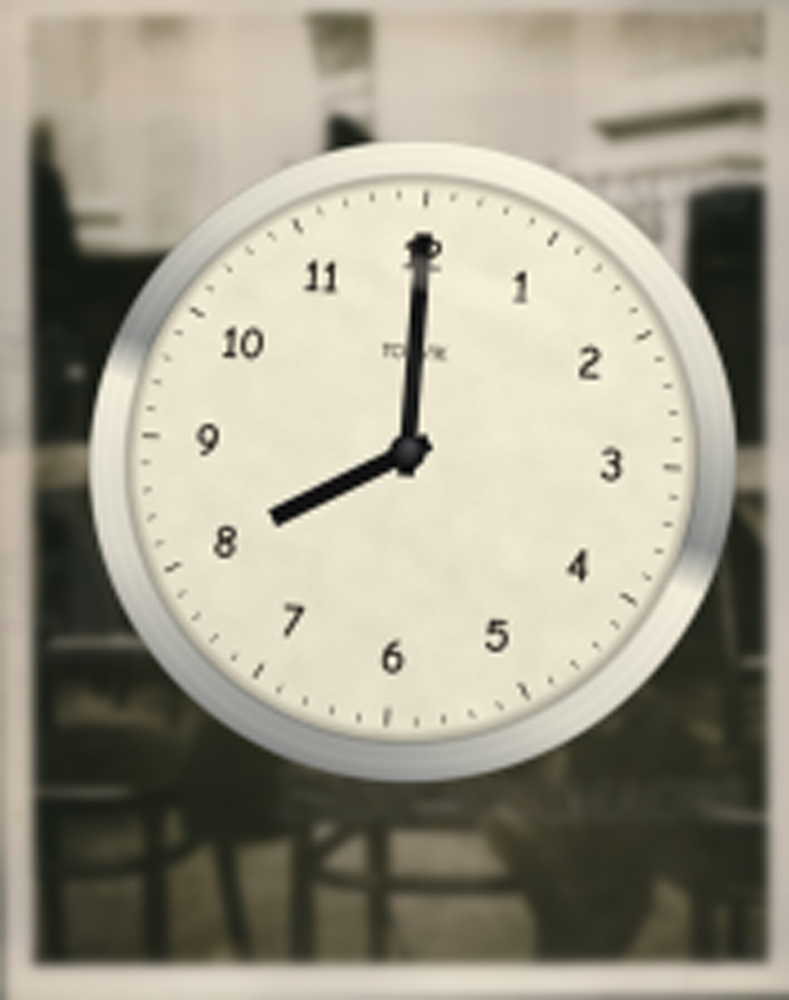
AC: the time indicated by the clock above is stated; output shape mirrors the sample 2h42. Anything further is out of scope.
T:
8h00
